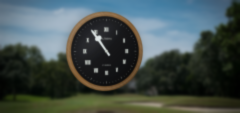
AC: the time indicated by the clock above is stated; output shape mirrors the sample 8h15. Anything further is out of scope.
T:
10h54
